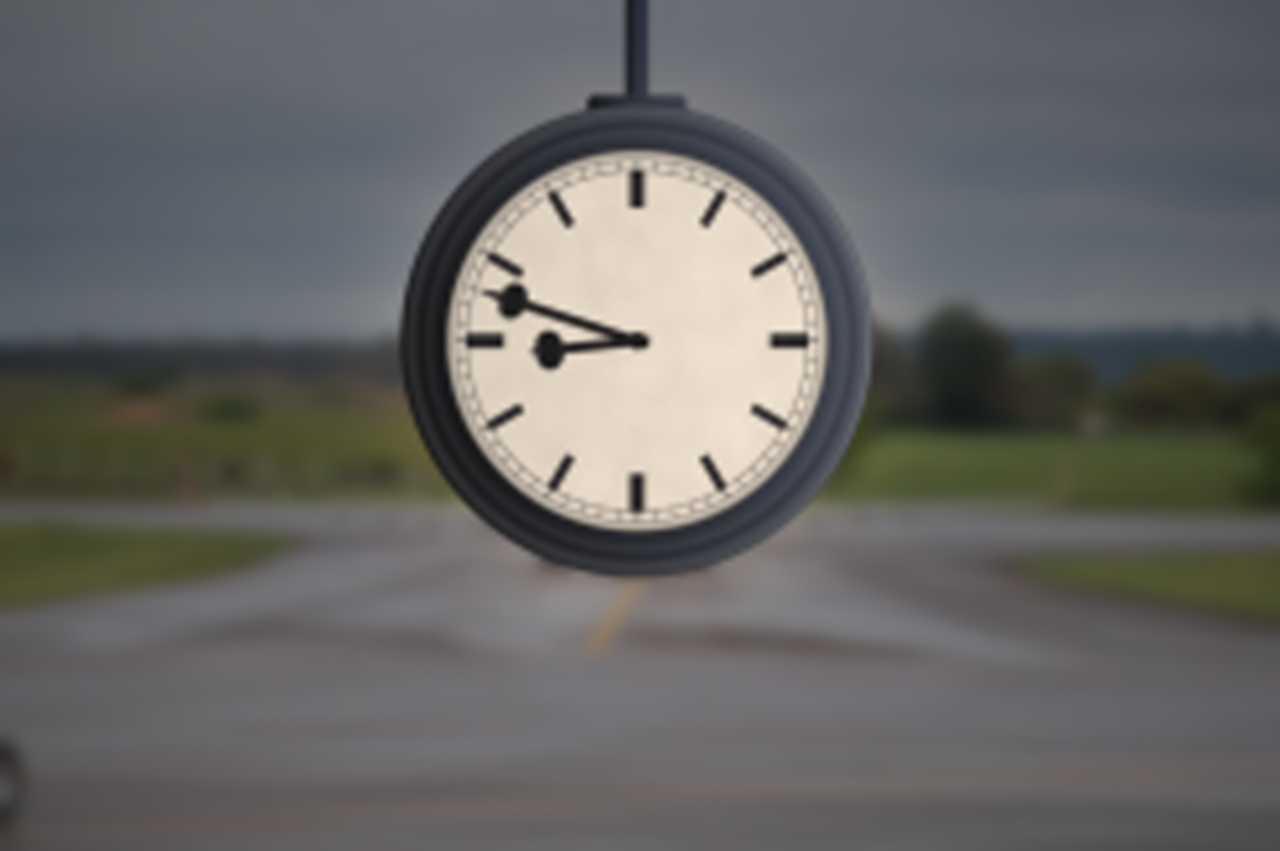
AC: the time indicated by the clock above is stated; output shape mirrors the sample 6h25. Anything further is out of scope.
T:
8h48
